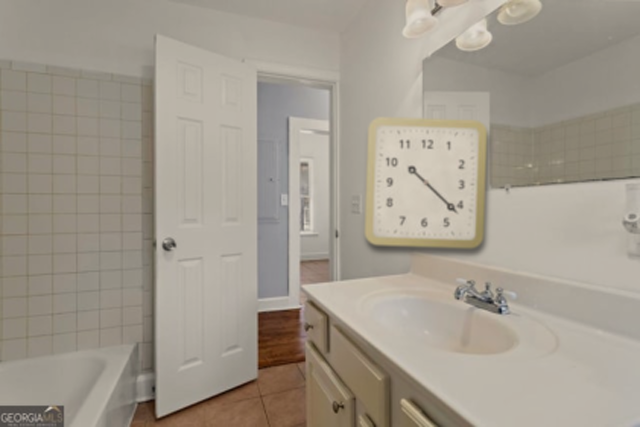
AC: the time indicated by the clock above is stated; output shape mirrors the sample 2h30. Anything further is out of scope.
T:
10h22
